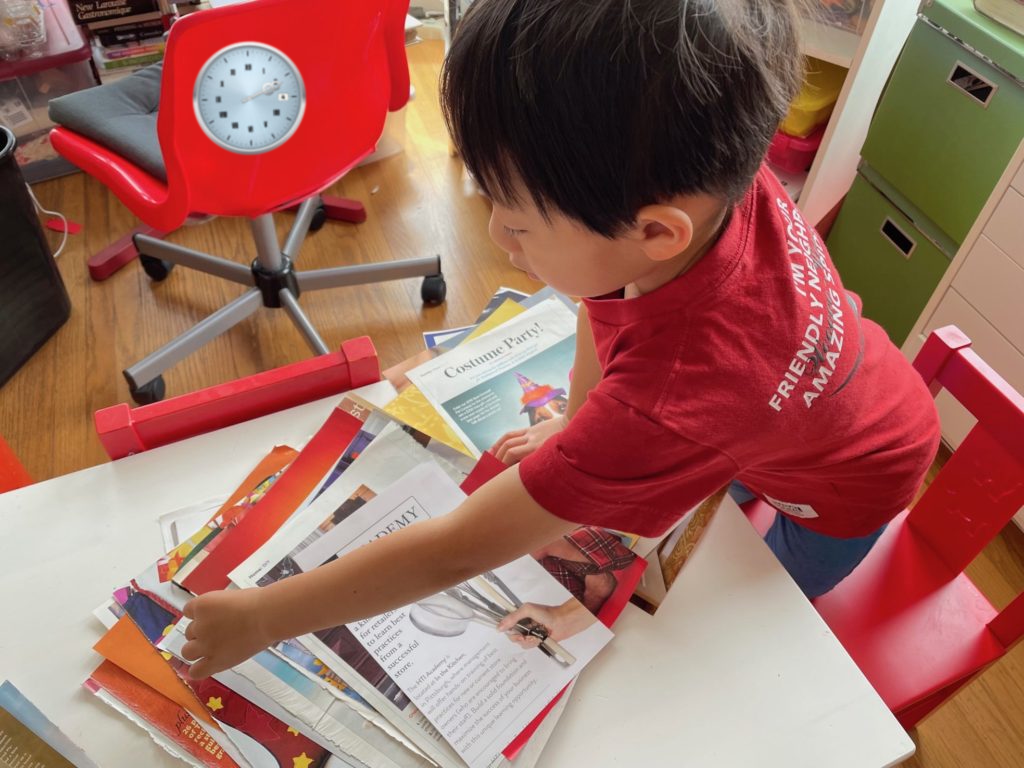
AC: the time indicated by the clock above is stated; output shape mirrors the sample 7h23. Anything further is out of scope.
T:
2h11
